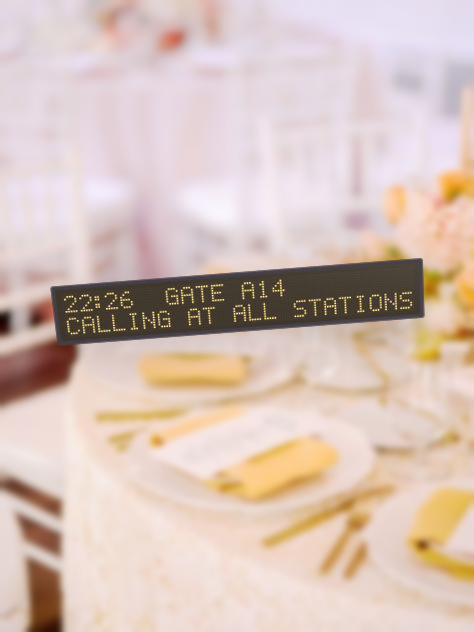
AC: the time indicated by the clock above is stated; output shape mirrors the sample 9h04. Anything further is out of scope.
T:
22h26
